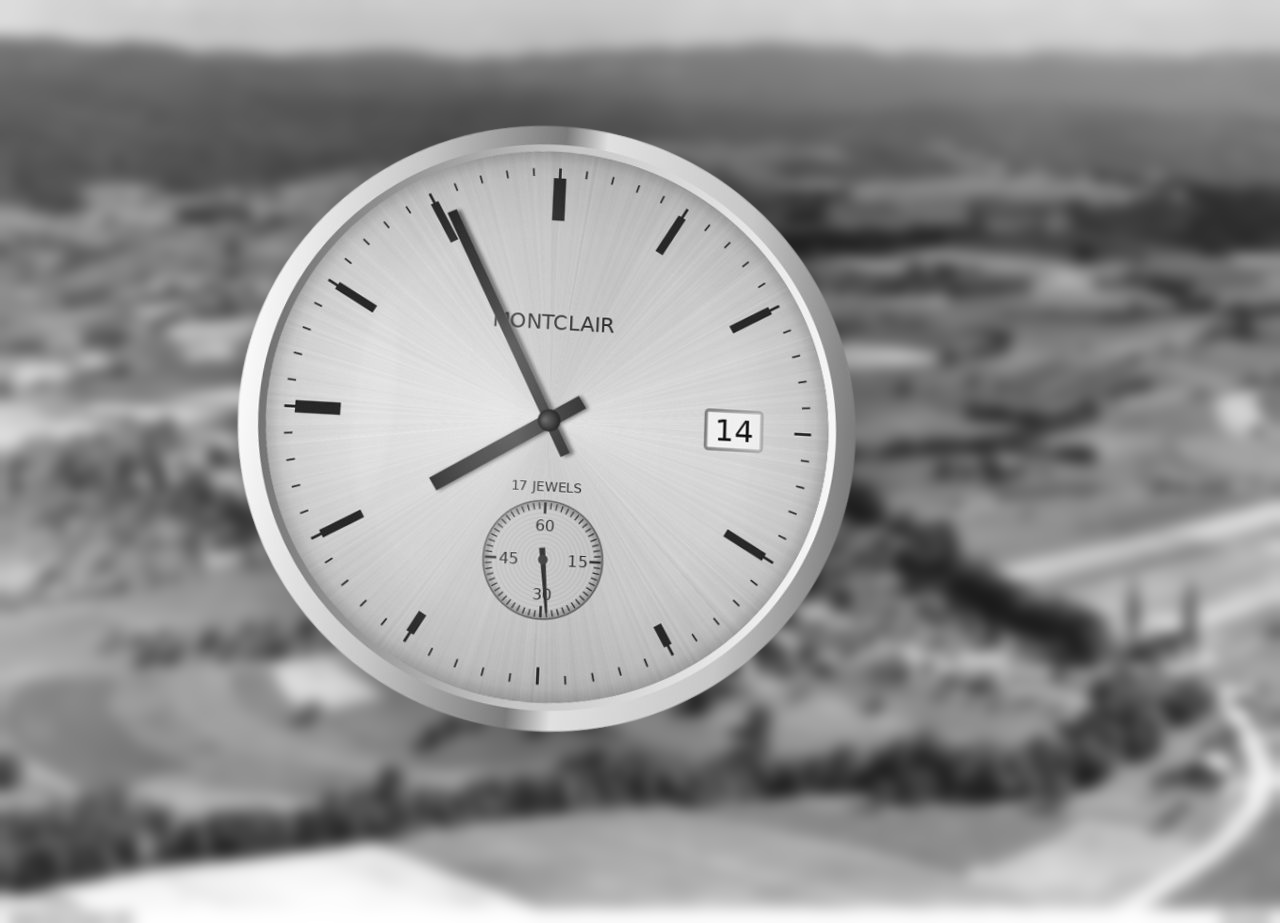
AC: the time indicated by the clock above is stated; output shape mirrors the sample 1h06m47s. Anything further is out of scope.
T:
7h55m29s
